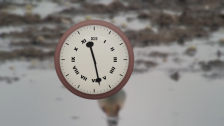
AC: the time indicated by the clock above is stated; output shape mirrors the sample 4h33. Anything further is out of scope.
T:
11h28
